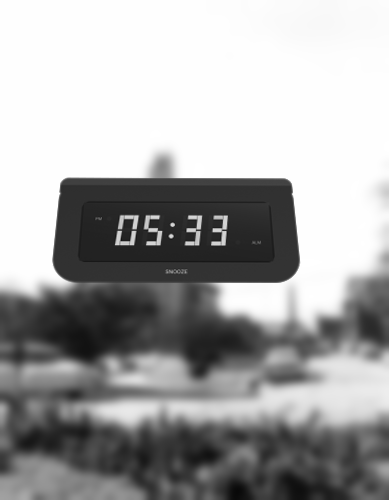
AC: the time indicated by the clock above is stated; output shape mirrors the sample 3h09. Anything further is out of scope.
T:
5h33
